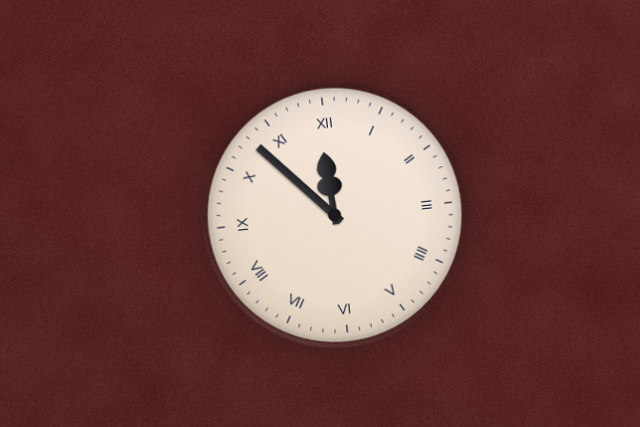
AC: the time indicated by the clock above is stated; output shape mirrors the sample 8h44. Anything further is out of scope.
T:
11h53
